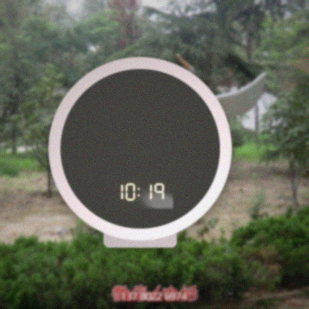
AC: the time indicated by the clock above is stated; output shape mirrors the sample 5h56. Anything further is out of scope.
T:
10h19
